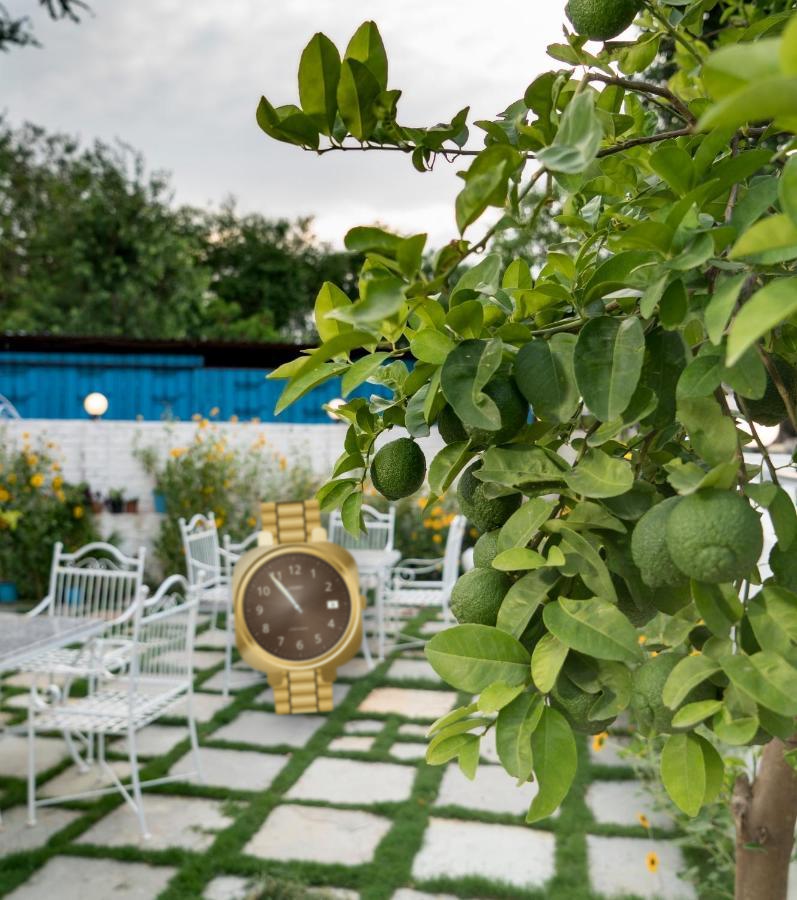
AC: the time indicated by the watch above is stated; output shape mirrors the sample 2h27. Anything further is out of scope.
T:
10h54
